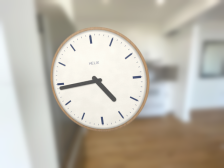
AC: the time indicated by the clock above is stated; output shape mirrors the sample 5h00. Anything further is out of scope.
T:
4h44
